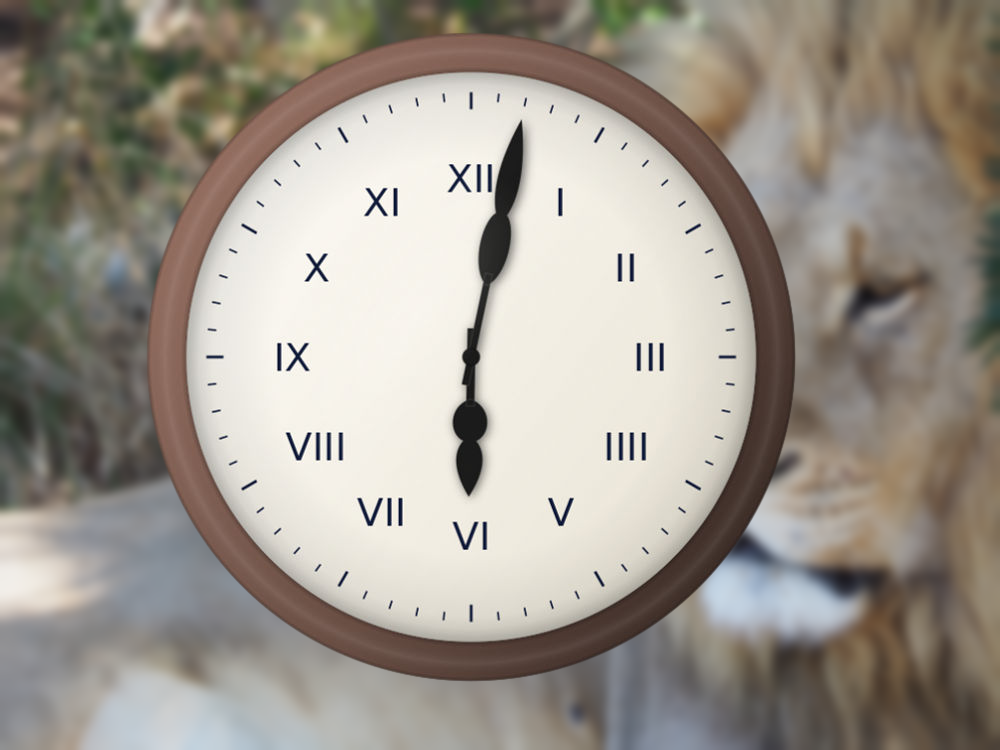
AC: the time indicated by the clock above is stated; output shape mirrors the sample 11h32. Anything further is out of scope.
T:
6h02
